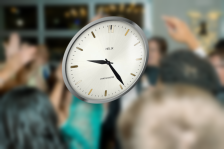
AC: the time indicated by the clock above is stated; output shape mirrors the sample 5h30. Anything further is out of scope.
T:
9h24
